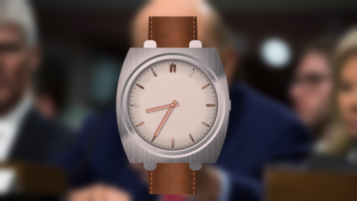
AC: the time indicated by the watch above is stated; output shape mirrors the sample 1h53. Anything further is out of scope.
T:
8h35
